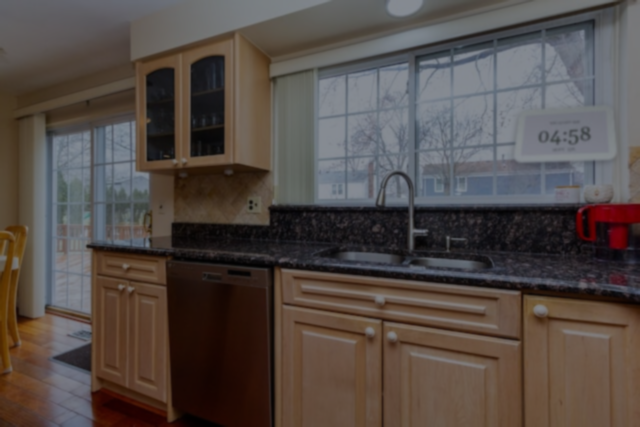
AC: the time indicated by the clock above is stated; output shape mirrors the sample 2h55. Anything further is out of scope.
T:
4h58
